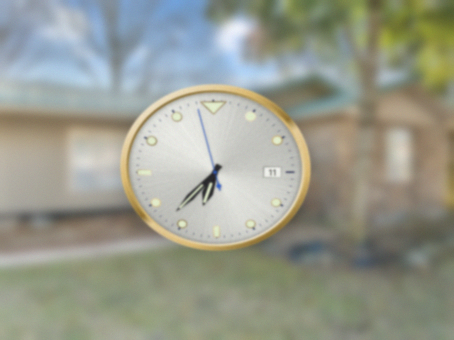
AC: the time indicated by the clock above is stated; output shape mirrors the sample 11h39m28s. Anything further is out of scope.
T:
6h36m58s
